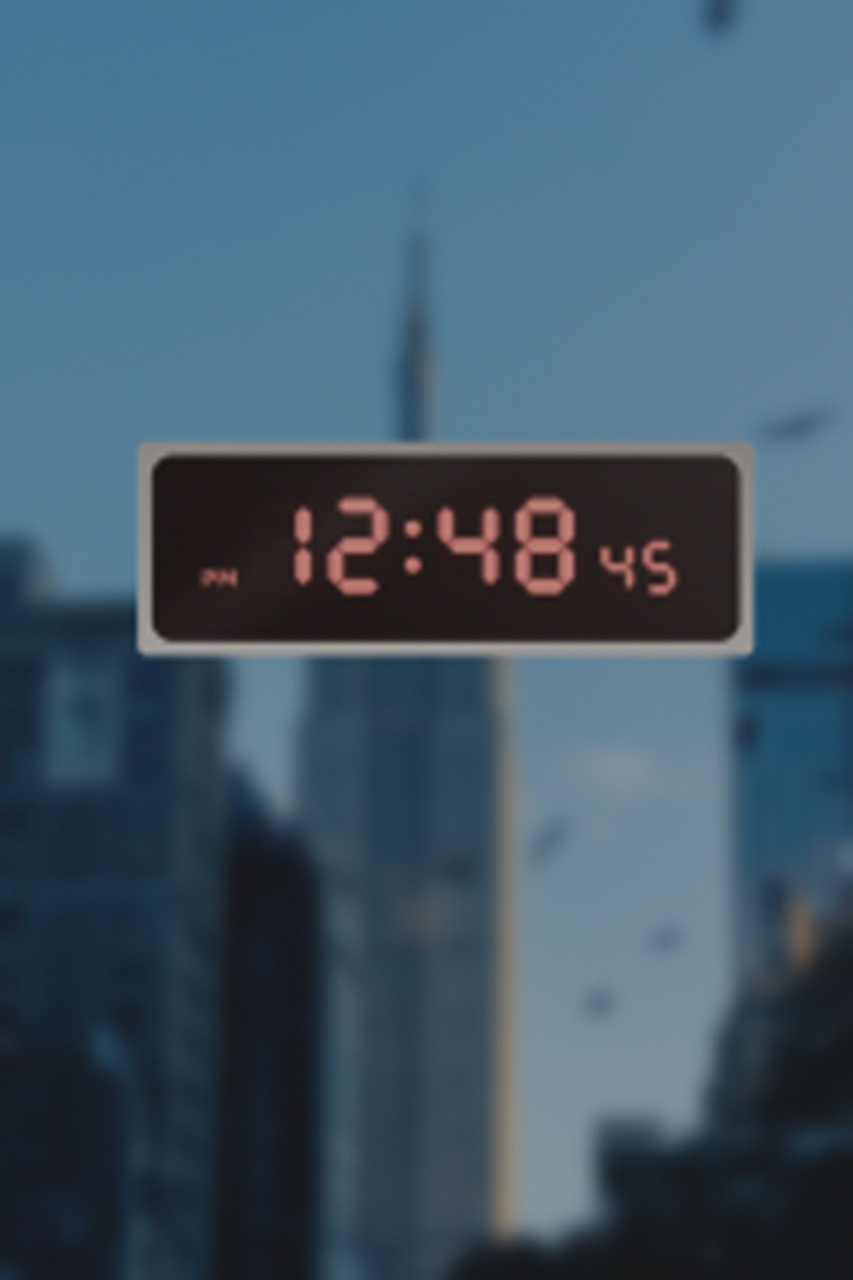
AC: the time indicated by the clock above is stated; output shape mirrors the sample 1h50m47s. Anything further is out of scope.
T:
12h48m45s
